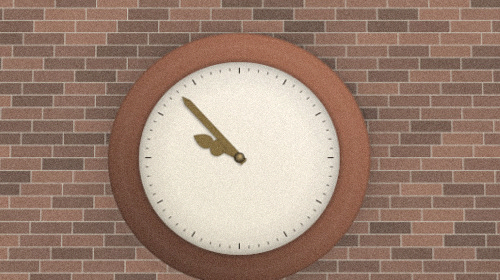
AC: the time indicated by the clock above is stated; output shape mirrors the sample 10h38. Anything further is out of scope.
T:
9h53
